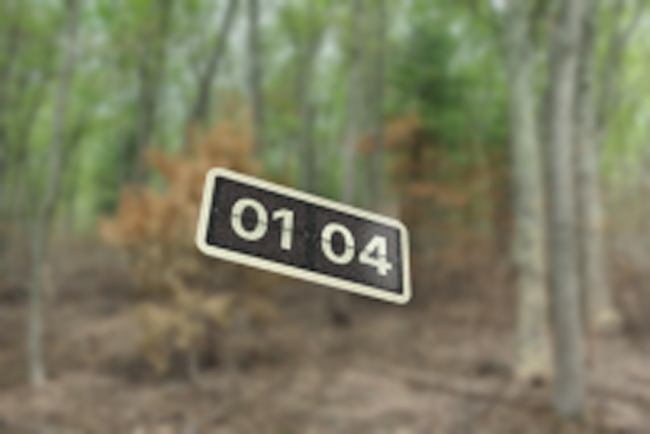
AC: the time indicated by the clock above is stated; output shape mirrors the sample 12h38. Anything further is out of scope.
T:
1h04
